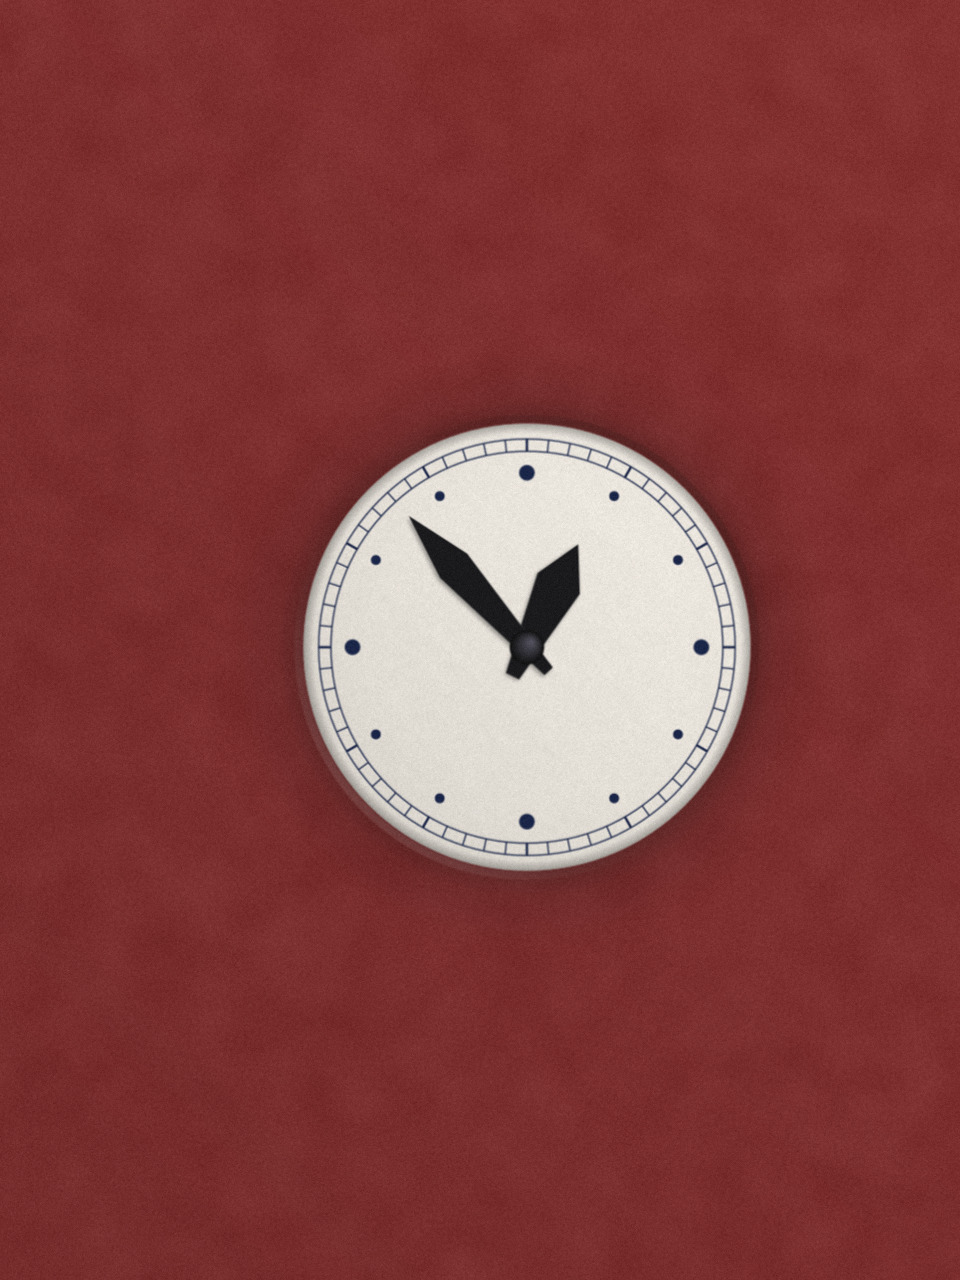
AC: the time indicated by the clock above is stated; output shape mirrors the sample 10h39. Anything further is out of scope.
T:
12h53
